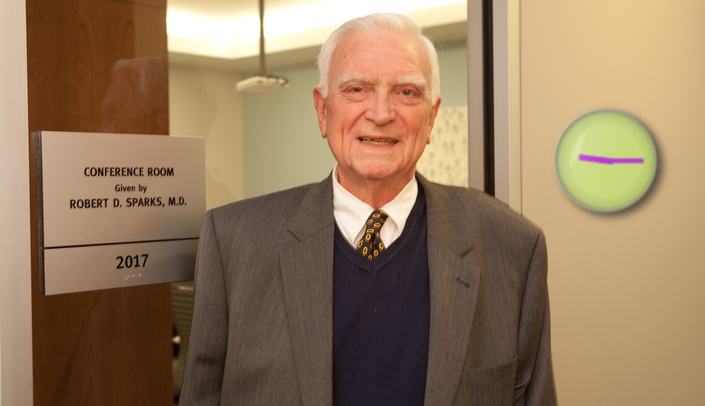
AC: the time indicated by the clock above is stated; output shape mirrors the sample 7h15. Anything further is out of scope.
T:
9h15
